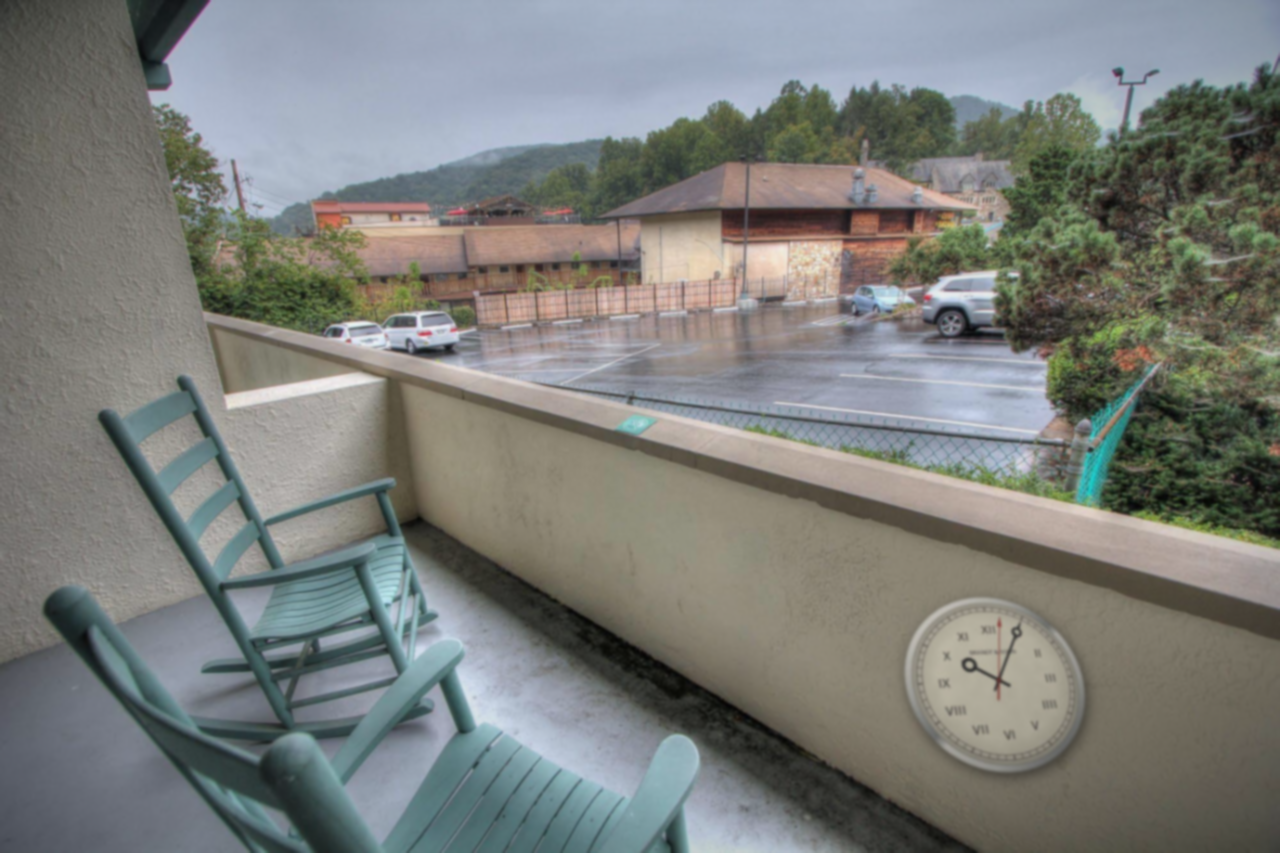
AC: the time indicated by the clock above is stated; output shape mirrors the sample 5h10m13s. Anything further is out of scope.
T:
10h05m02s
